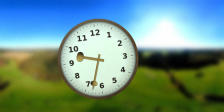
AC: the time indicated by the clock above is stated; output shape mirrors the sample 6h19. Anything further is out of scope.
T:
9h33
